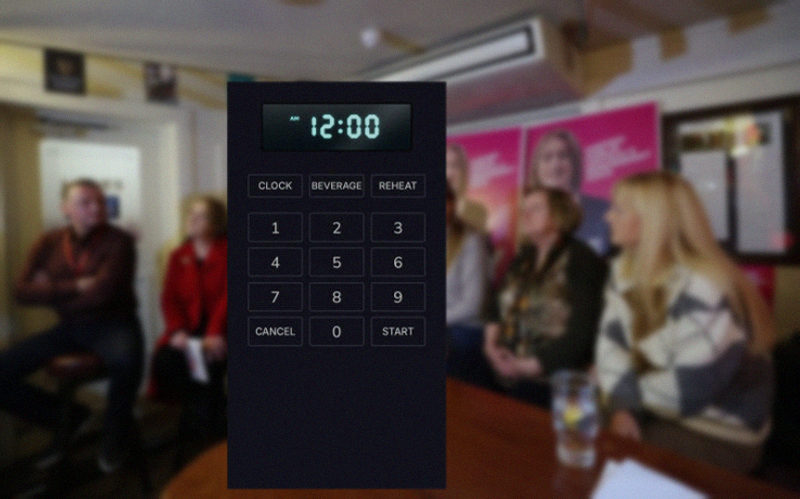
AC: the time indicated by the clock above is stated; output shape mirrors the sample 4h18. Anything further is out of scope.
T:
12h00
